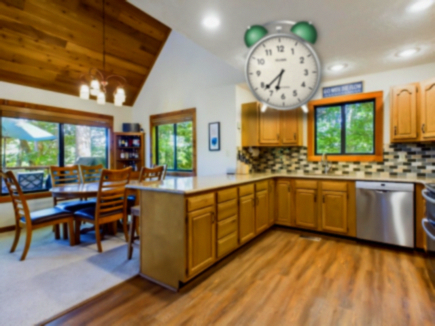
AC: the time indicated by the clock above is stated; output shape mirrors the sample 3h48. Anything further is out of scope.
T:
6h38
